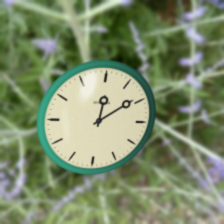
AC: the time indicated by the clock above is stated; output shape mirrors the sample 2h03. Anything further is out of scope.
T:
12h09
